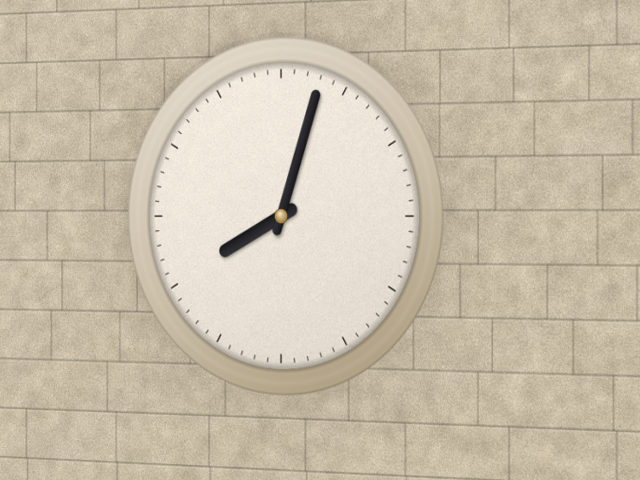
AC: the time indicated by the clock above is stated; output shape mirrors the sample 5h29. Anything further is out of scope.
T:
8h03
